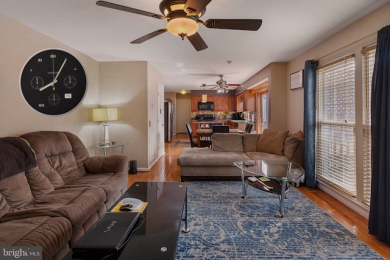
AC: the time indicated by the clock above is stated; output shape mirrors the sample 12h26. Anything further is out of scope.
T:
8h05
